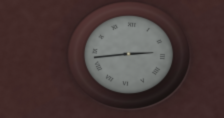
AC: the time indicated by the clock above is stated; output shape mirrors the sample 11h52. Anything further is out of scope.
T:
2h43
